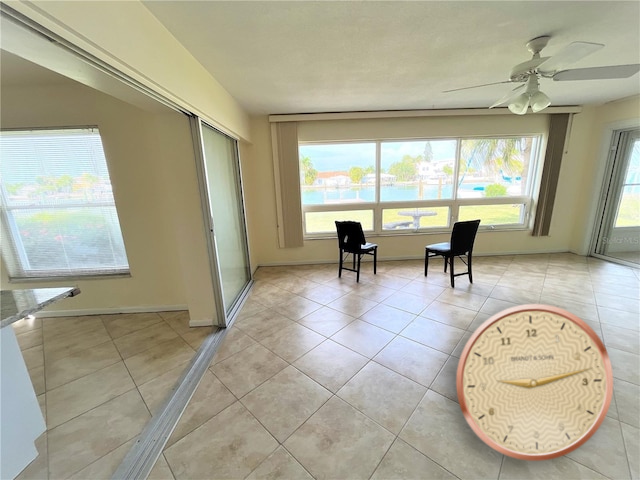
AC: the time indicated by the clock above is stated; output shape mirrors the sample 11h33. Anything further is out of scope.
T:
9h13
